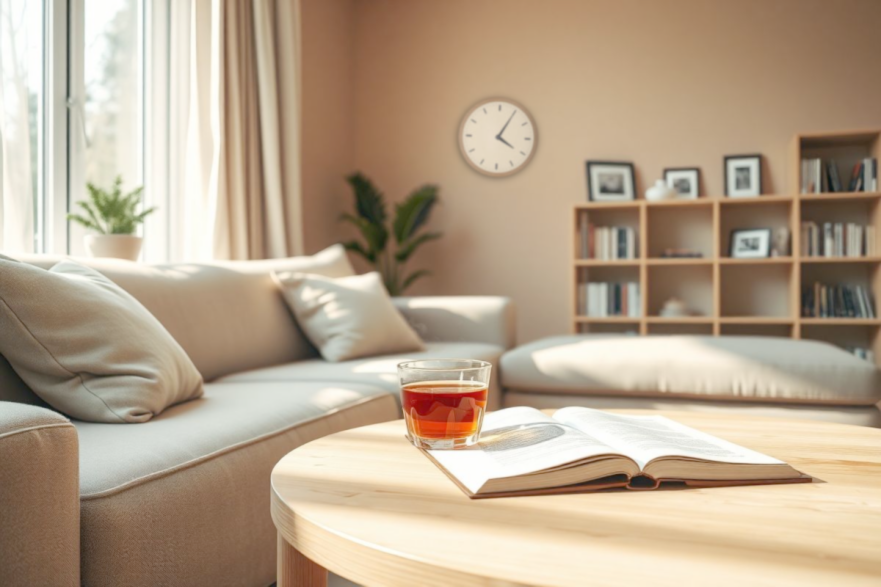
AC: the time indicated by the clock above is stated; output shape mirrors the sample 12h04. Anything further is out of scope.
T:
4h05
